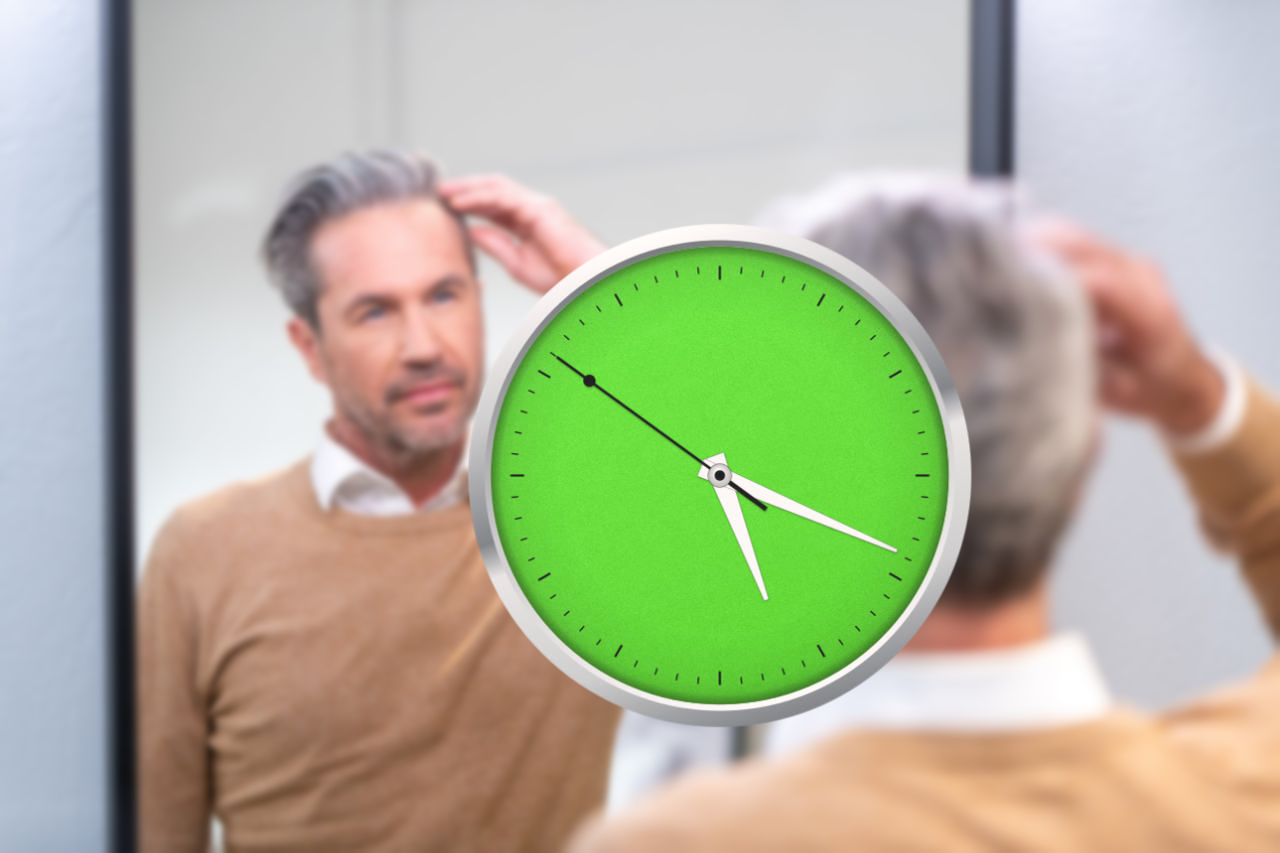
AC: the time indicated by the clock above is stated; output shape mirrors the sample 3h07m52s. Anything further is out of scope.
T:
5h18m51s
